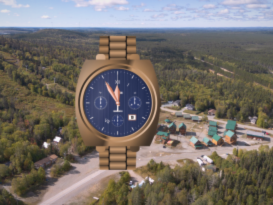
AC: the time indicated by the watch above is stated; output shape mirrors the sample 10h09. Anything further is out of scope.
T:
11h55
